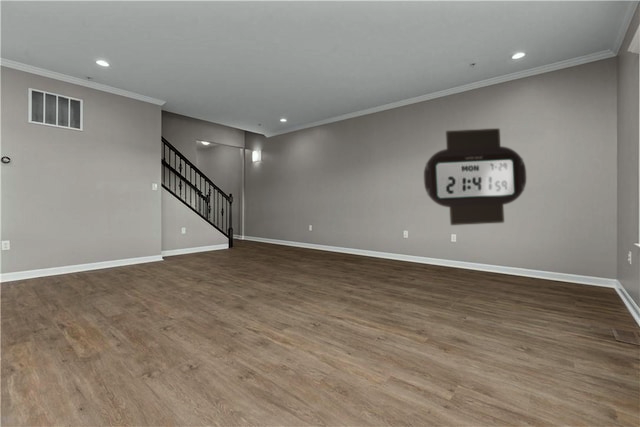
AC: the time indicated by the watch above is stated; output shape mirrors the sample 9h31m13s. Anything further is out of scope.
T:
21h41m59s
